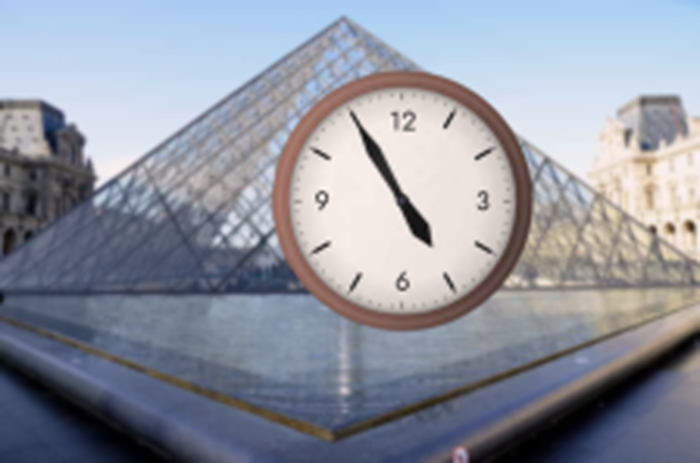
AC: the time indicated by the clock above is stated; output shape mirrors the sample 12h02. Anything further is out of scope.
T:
4h55
